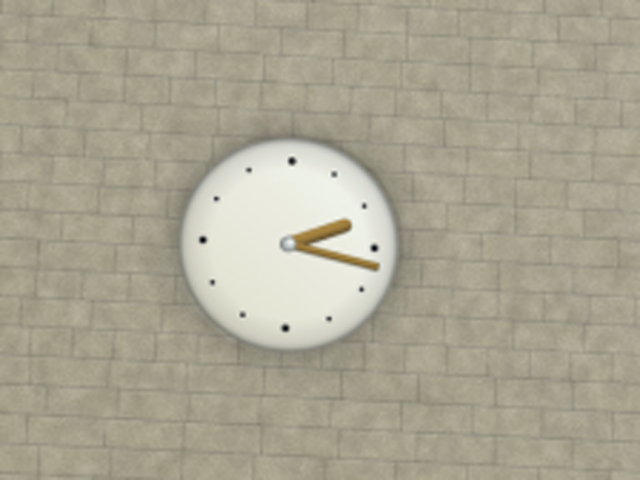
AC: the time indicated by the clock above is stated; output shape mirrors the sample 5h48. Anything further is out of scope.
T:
2h17
